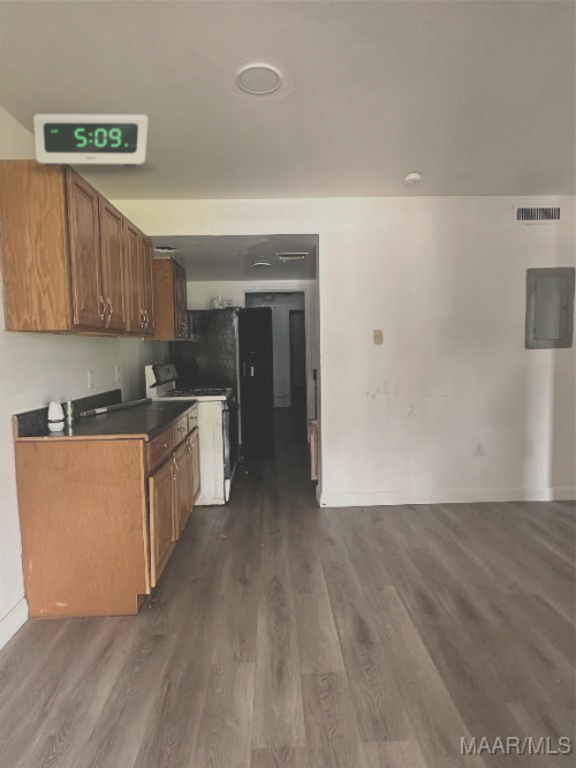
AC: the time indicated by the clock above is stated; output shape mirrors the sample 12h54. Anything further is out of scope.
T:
5h09
